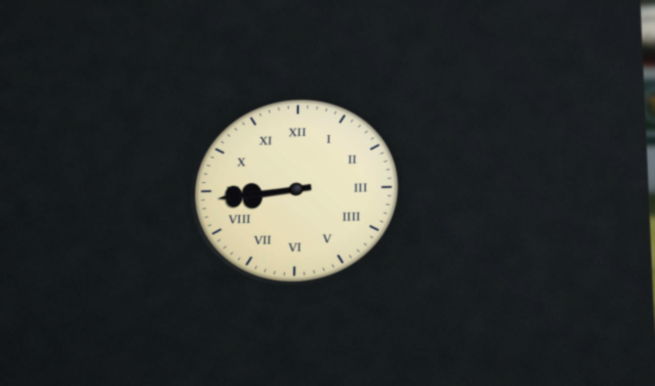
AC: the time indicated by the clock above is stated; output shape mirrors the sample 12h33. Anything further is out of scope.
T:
8h44
